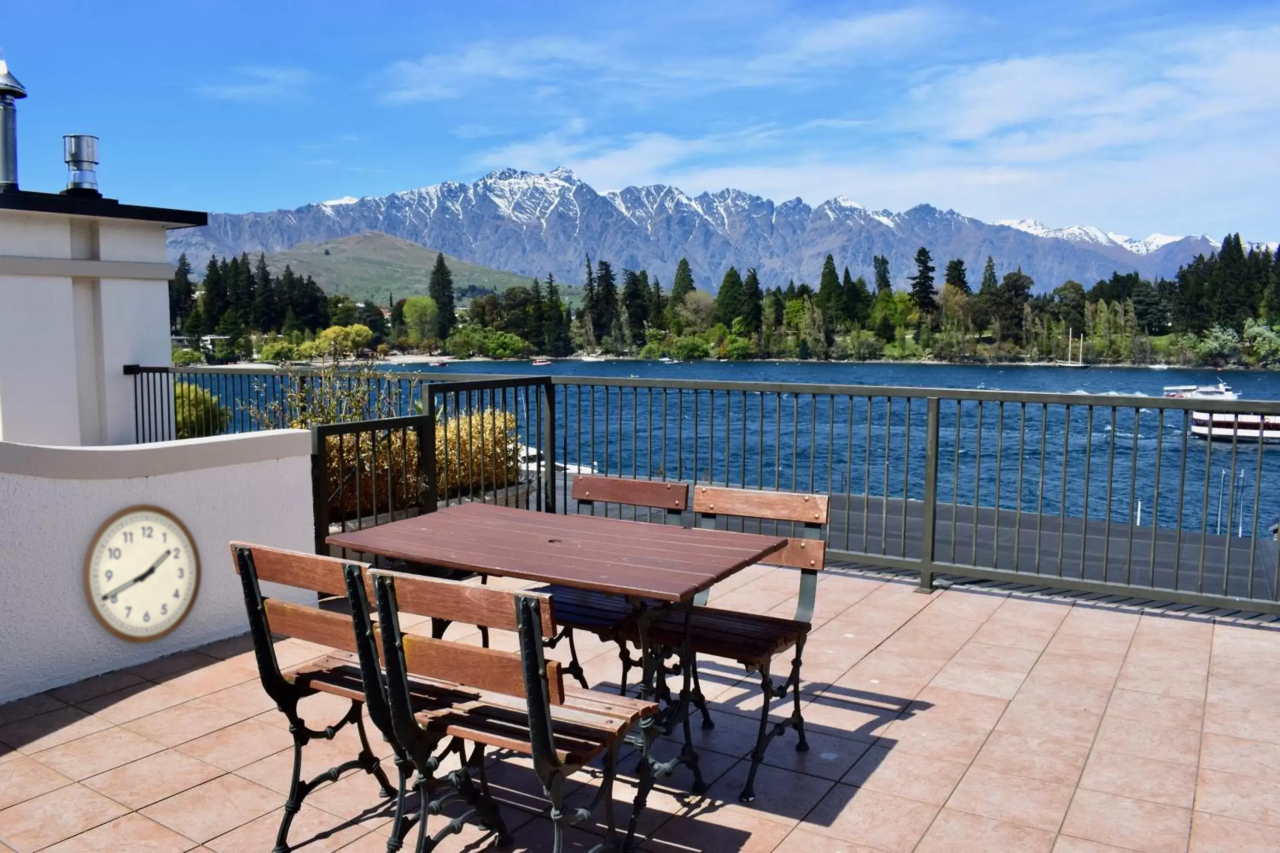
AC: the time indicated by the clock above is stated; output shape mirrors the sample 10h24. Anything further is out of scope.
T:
1h41
